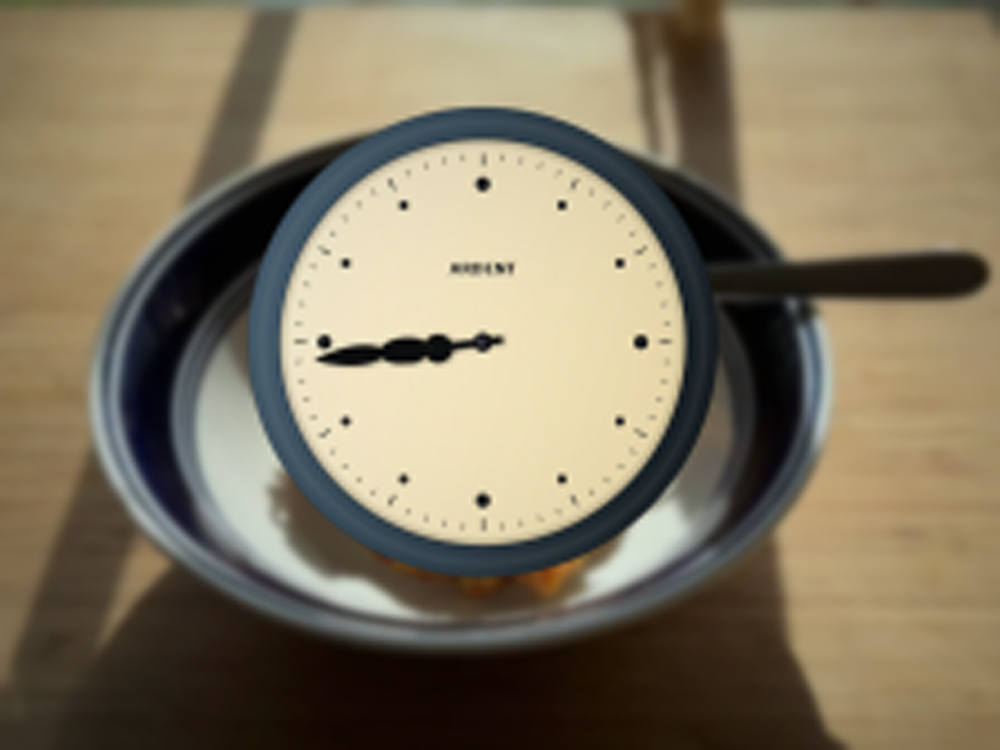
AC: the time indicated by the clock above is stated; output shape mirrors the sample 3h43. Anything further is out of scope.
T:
8h44
